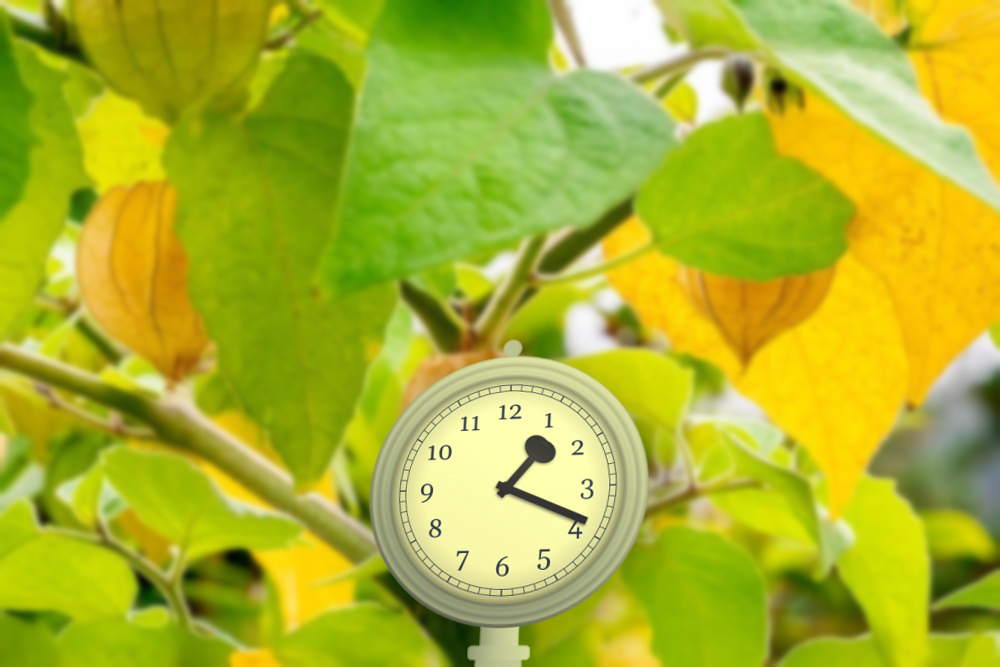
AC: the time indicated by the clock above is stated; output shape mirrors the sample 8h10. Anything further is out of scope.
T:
1h19
